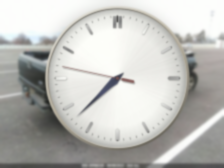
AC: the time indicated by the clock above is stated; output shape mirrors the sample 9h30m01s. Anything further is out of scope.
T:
7h37m47s
